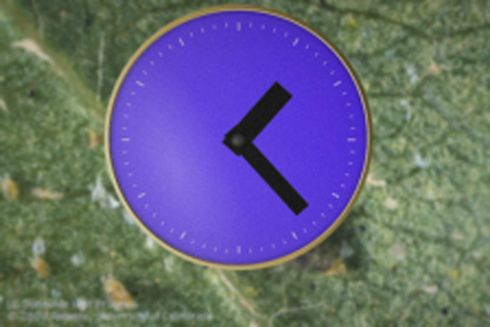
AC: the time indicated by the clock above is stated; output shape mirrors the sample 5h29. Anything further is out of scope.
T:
1h23
